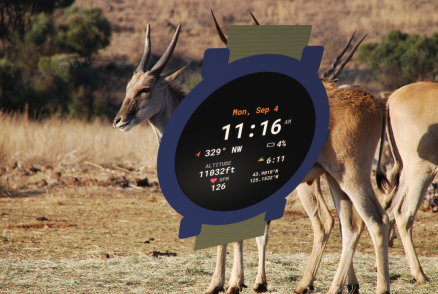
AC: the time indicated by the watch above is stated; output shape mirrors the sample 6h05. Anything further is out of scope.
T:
11h16
